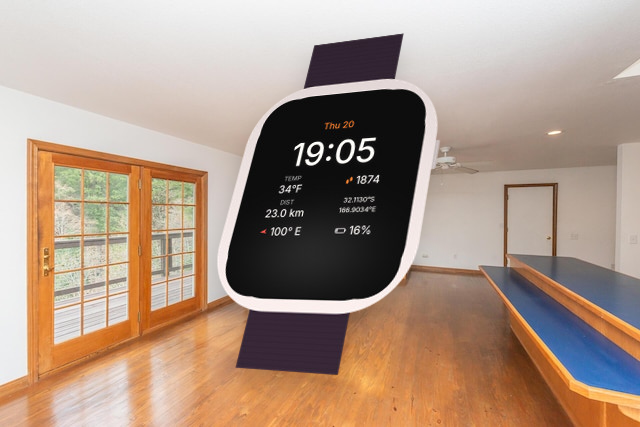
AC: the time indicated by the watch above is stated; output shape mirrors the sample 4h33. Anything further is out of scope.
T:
19h05
